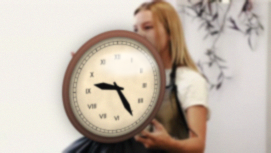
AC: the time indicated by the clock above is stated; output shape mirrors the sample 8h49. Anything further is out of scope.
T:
9h25
